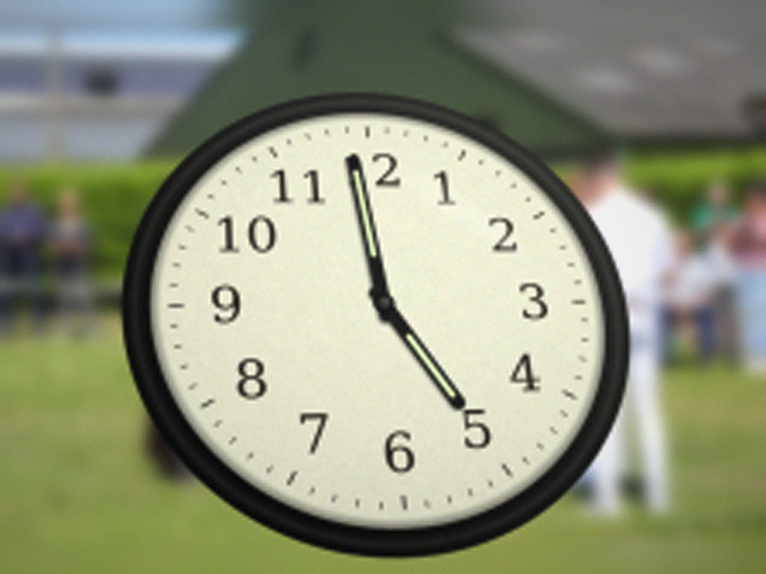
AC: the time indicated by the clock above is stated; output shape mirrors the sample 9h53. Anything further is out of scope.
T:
4h59
